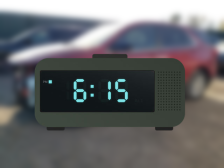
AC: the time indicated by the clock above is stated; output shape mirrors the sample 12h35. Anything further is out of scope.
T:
6h15
